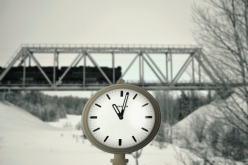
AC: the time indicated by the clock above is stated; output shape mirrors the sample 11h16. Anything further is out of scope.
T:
11h02
